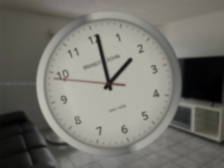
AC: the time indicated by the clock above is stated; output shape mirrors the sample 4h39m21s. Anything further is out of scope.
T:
2h00m49s
